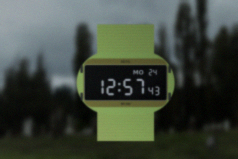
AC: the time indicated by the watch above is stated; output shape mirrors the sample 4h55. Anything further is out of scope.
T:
12h57
